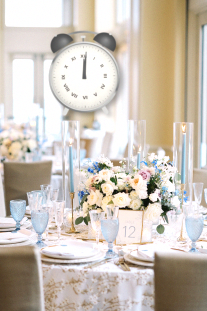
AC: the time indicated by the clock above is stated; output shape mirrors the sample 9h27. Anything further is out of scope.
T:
12h01
